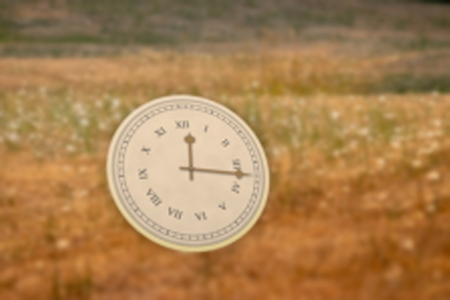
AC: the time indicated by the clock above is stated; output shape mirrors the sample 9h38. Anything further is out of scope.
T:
12h17
